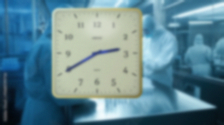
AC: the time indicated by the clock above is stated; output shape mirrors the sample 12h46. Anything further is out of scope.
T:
2h40
